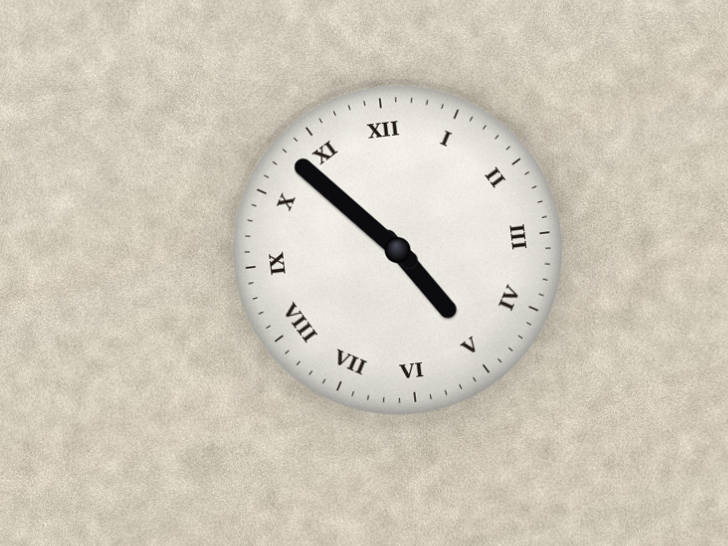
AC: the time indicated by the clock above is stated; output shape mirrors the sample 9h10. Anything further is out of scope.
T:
4h53
